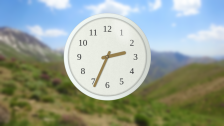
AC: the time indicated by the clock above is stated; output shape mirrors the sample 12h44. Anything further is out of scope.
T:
2h34
